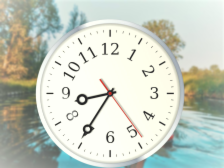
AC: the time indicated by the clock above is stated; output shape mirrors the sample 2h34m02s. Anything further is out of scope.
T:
8h35m24s
